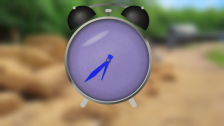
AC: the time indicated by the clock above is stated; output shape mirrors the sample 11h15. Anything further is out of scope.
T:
6h38
